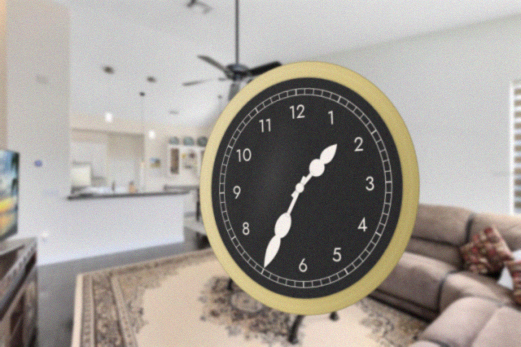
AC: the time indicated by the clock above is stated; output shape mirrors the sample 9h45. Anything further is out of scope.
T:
1h35
